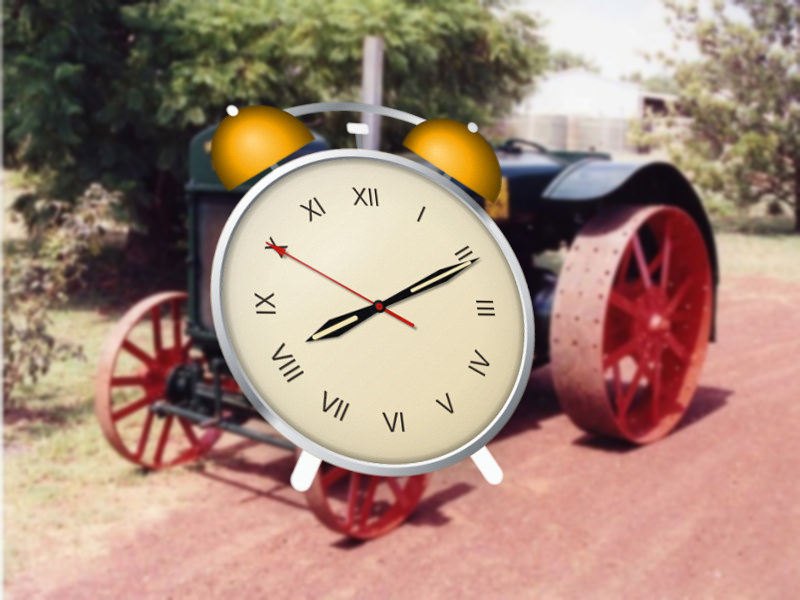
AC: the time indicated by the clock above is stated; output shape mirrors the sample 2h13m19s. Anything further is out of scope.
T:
8h10m50s
